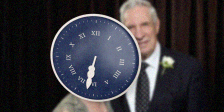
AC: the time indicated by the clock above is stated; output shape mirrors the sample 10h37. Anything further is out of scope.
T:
6h32
